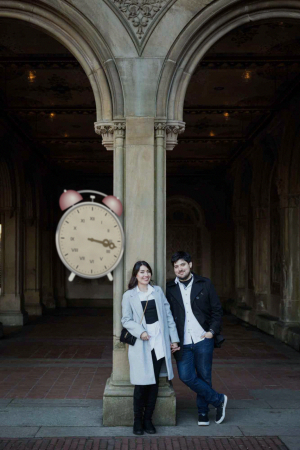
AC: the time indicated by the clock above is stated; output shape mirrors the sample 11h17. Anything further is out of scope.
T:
3h17
